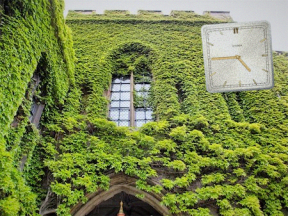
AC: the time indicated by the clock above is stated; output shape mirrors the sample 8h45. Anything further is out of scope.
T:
4h45
